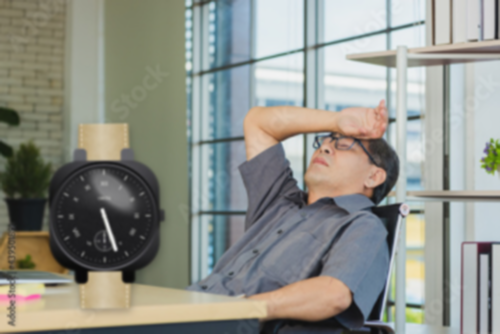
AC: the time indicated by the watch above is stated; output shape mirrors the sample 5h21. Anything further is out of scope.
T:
5h27
